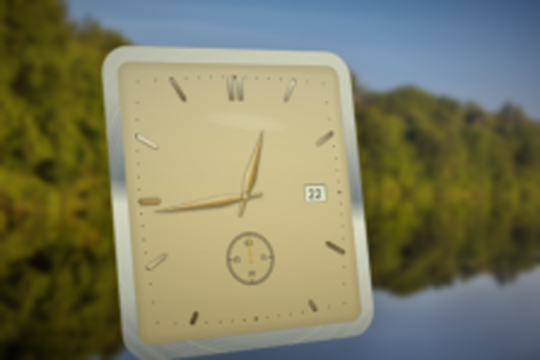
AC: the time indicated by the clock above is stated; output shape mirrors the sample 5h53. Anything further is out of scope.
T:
12h44
